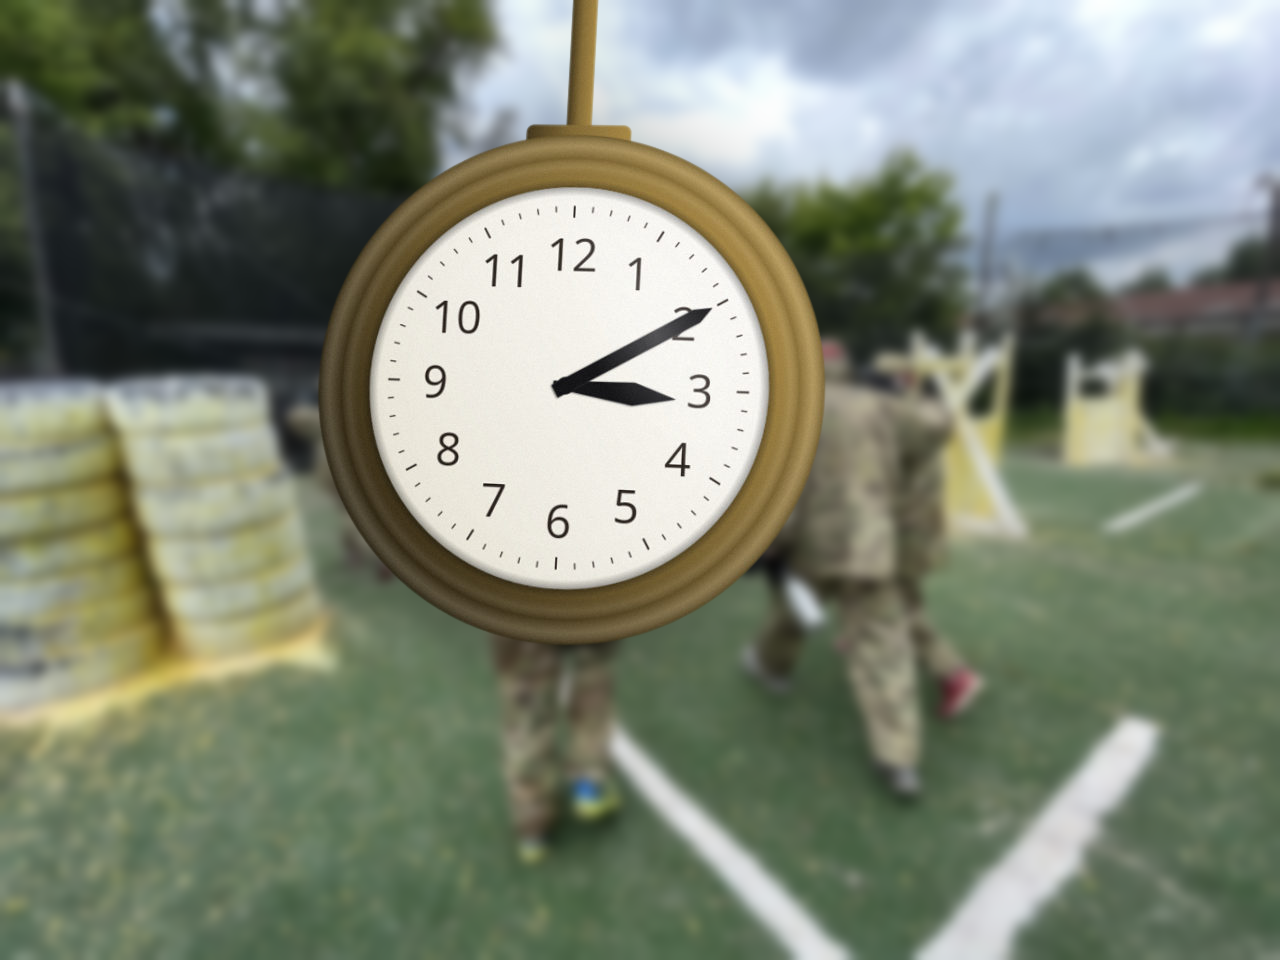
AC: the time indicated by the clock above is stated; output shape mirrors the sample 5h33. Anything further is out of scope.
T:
3h10
